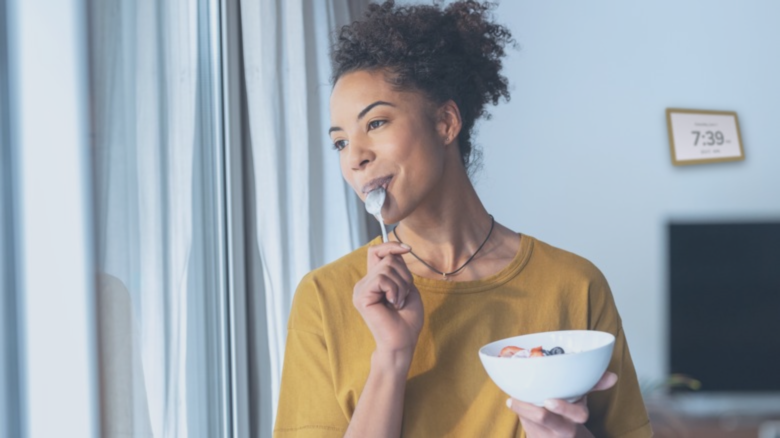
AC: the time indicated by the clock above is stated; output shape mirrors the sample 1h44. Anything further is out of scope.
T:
7h39
